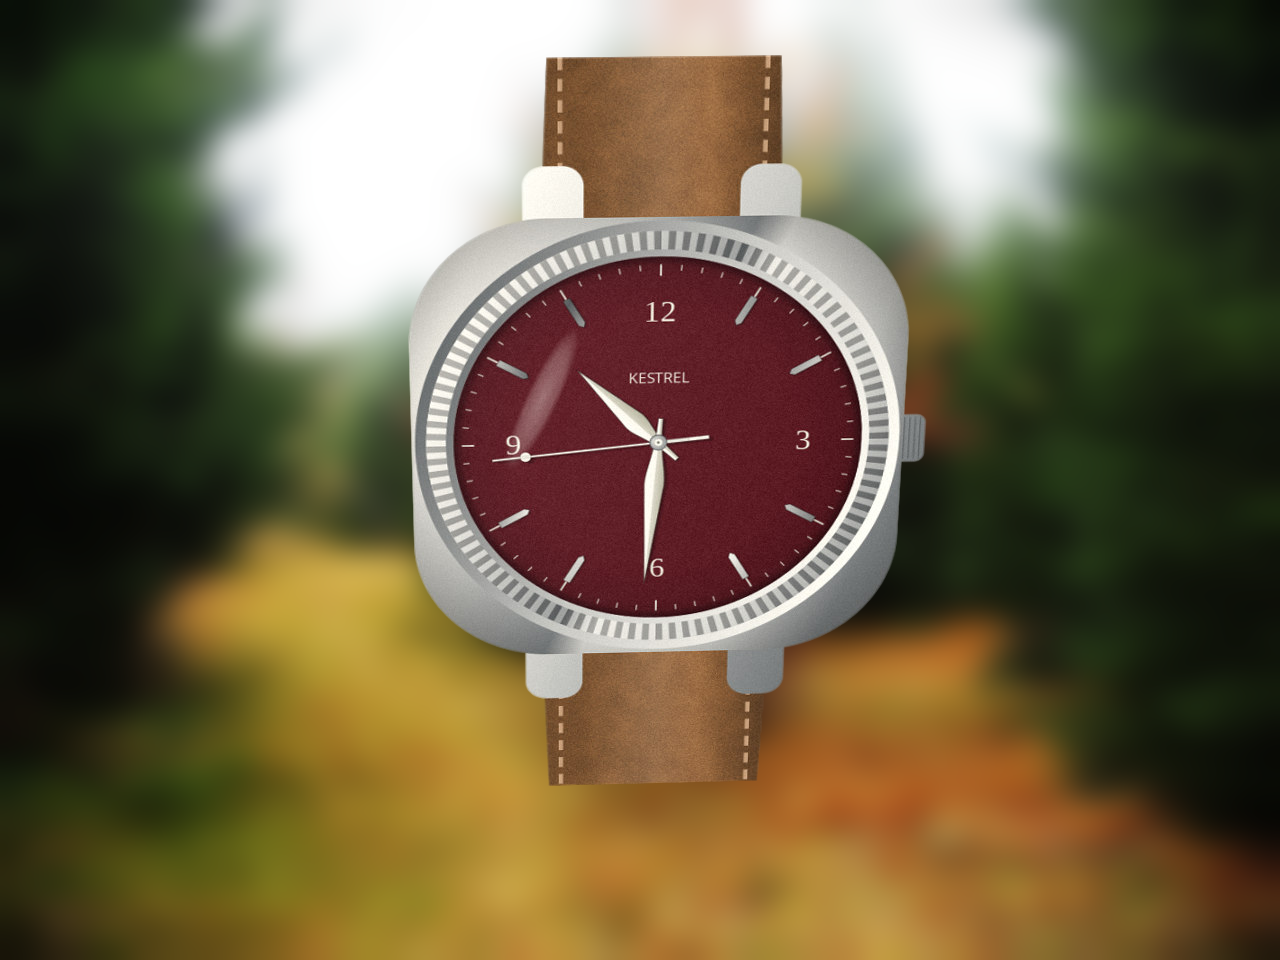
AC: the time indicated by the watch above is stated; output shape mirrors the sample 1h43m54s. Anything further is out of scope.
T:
10h30m44s
